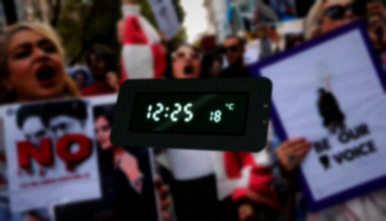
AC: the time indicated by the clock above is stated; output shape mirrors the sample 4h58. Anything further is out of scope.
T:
12h25
